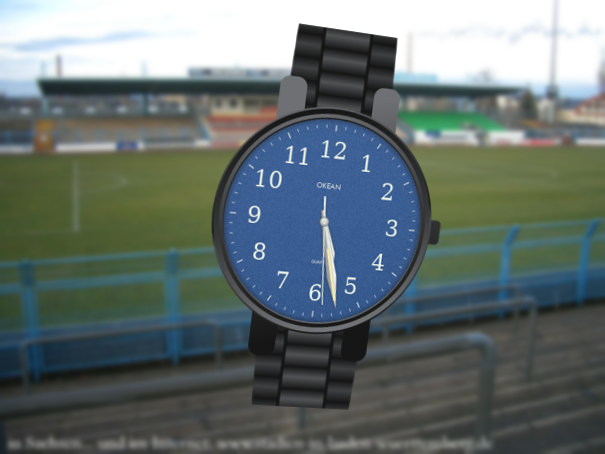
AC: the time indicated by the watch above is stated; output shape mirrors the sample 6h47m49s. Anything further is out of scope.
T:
5h27m29s
